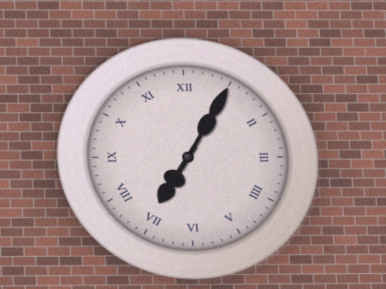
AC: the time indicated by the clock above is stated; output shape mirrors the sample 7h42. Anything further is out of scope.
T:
7h05
